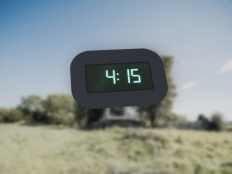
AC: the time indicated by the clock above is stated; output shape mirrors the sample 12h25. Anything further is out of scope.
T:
4h15
